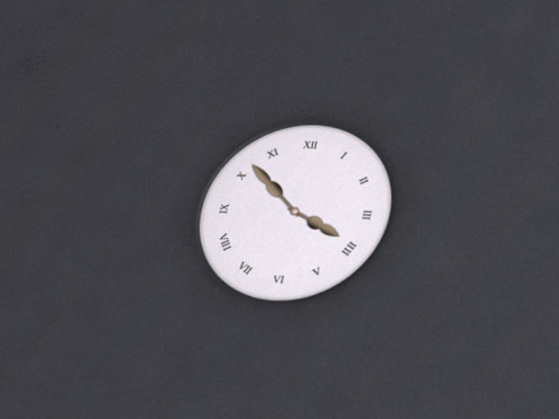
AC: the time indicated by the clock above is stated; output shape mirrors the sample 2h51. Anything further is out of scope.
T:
3h52
